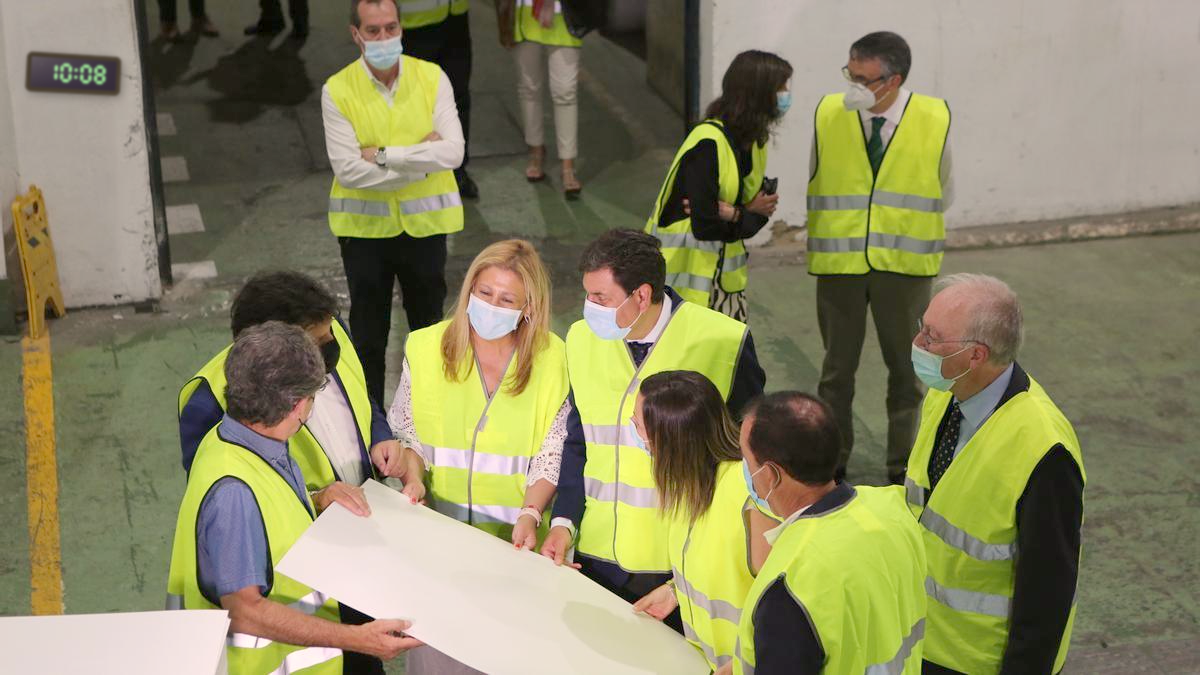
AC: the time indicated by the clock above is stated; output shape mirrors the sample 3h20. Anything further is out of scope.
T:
10h08
